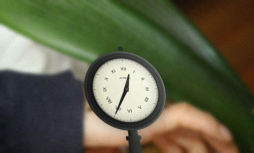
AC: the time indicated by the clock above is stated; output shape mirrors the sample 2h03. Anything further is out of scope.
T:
12h35
